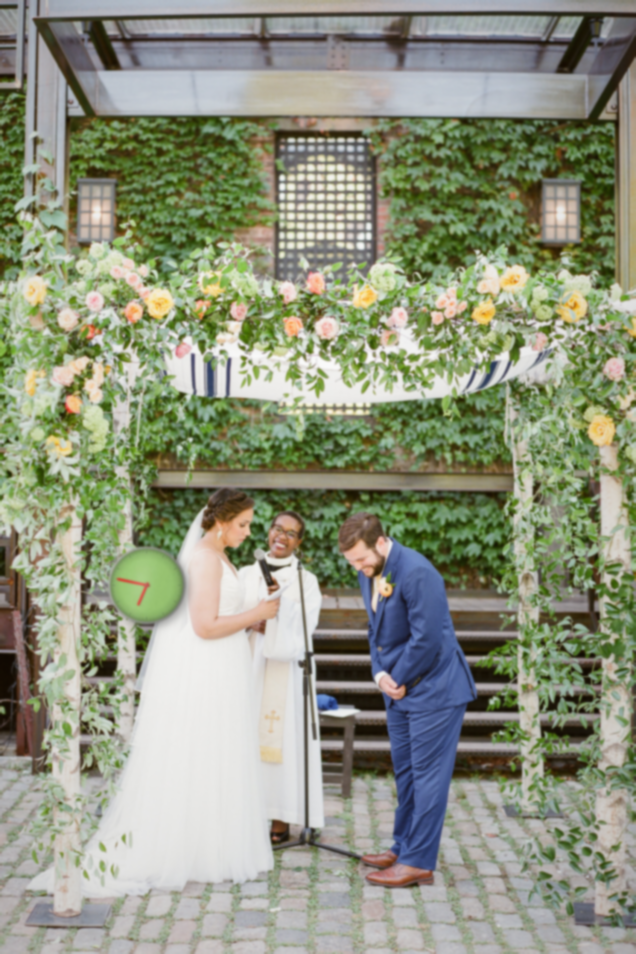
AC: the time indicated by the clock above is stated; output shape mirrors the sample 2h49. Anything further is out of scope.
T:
6h47
